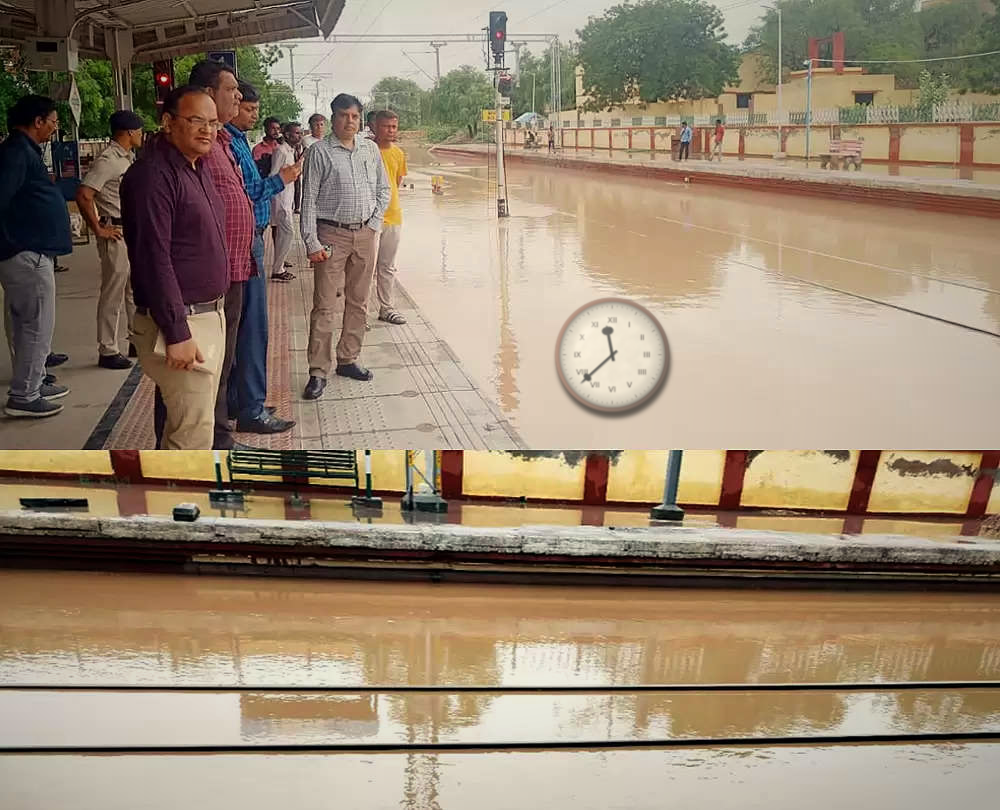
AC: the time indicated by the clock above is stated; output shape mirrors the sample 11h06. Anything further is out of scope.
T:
11h38
